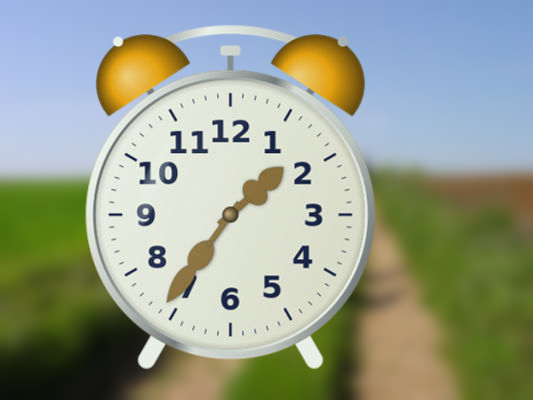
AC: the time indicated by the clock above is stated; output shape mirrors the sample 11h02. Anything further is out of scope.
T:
1h36
